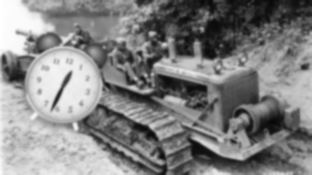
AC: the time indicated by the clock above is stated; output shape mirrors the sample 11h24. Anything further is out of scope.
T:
12h32
